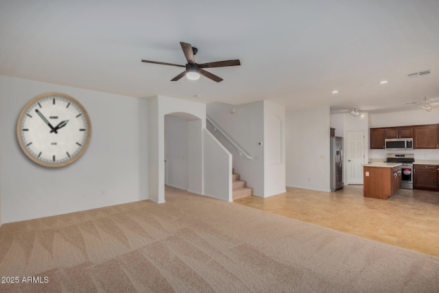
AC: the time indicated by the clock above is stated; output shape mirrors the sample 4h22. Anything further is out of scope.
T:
1h53
